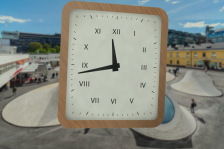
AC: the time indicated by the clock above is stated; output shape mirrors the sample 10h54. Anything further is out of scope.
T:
11h43
